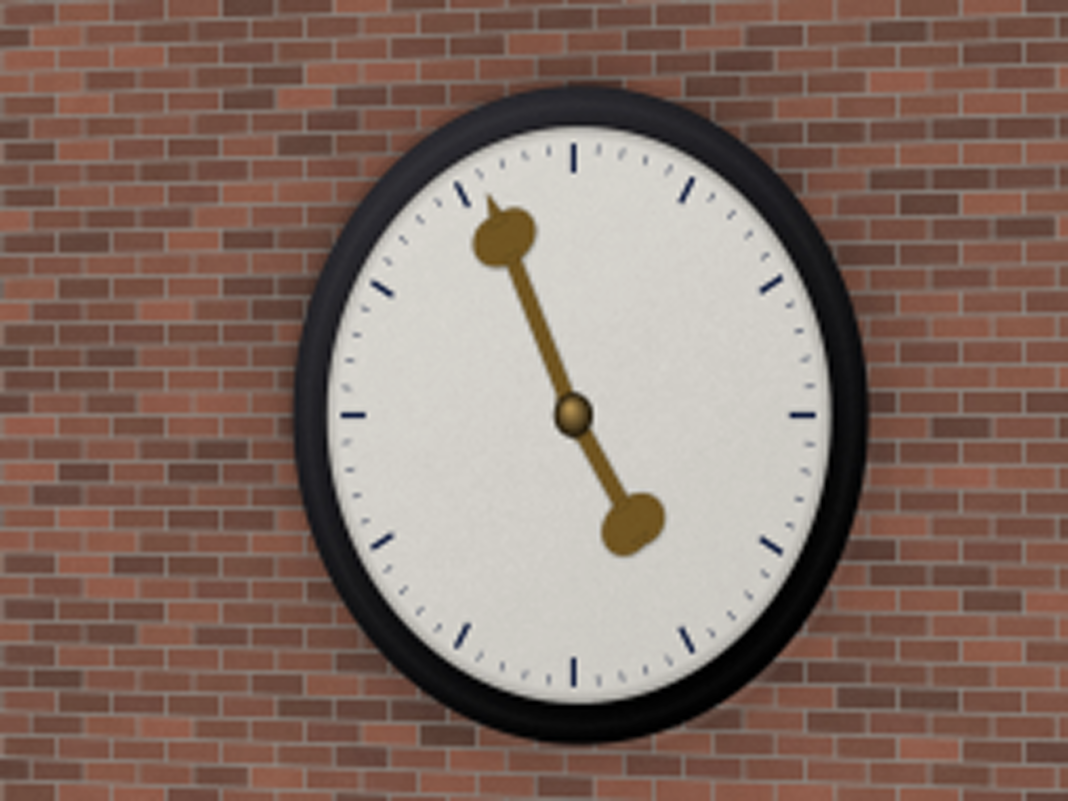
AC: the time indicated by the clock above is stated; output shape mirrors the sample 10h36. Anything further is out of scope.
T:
4h56
